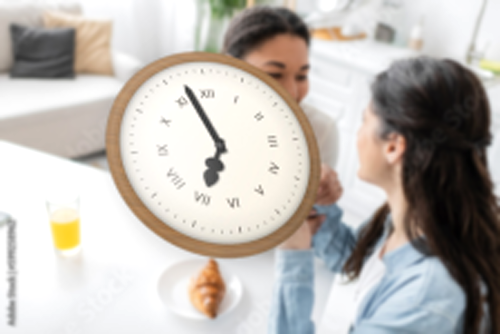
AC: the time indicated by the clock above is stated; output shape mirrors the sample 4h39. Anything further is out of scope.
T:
6h57
